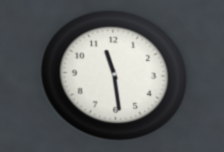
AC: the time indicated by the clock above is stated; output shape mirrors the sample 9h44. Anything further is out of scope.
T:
11h29
